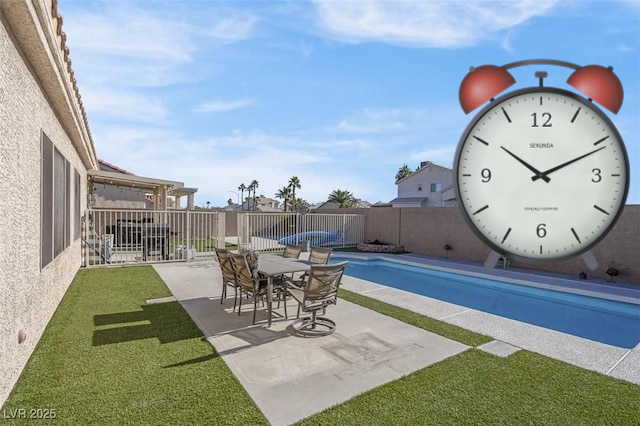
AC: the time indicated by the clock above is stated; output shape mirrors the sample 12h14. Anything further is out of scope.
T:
10h11
